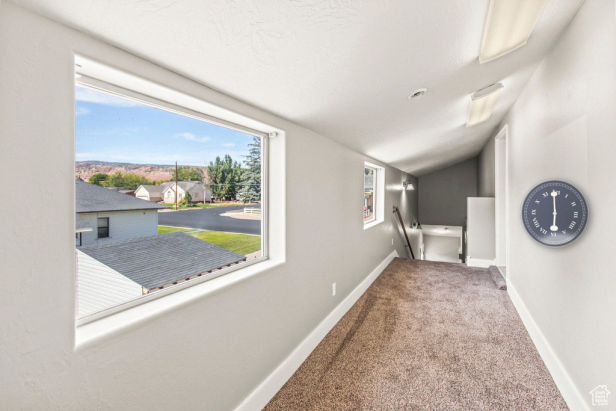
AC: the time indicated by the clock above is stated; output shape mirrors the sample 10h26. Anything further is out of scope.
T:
5h59
